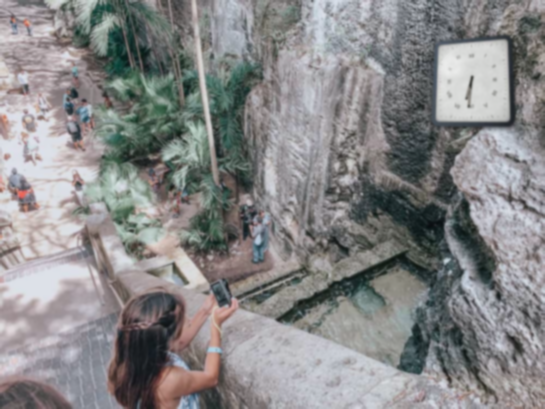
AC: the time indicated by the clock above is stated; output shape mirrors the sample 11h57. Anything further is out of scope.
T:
6h31
